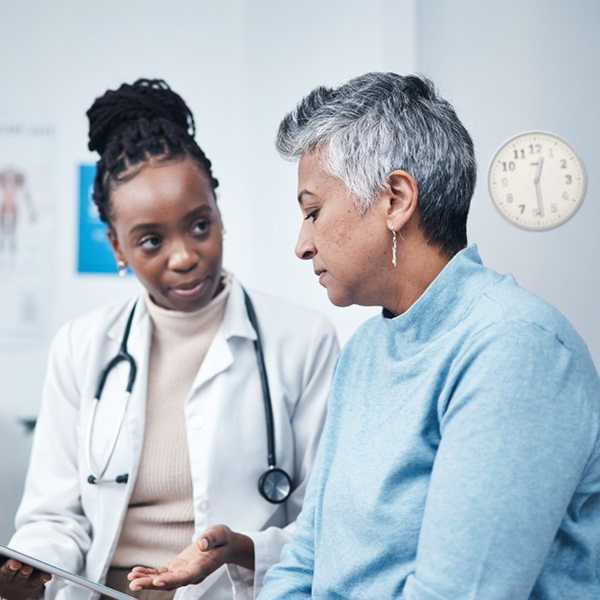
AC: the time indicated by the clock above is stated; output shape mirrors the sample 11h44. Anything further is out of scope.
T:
12h29
